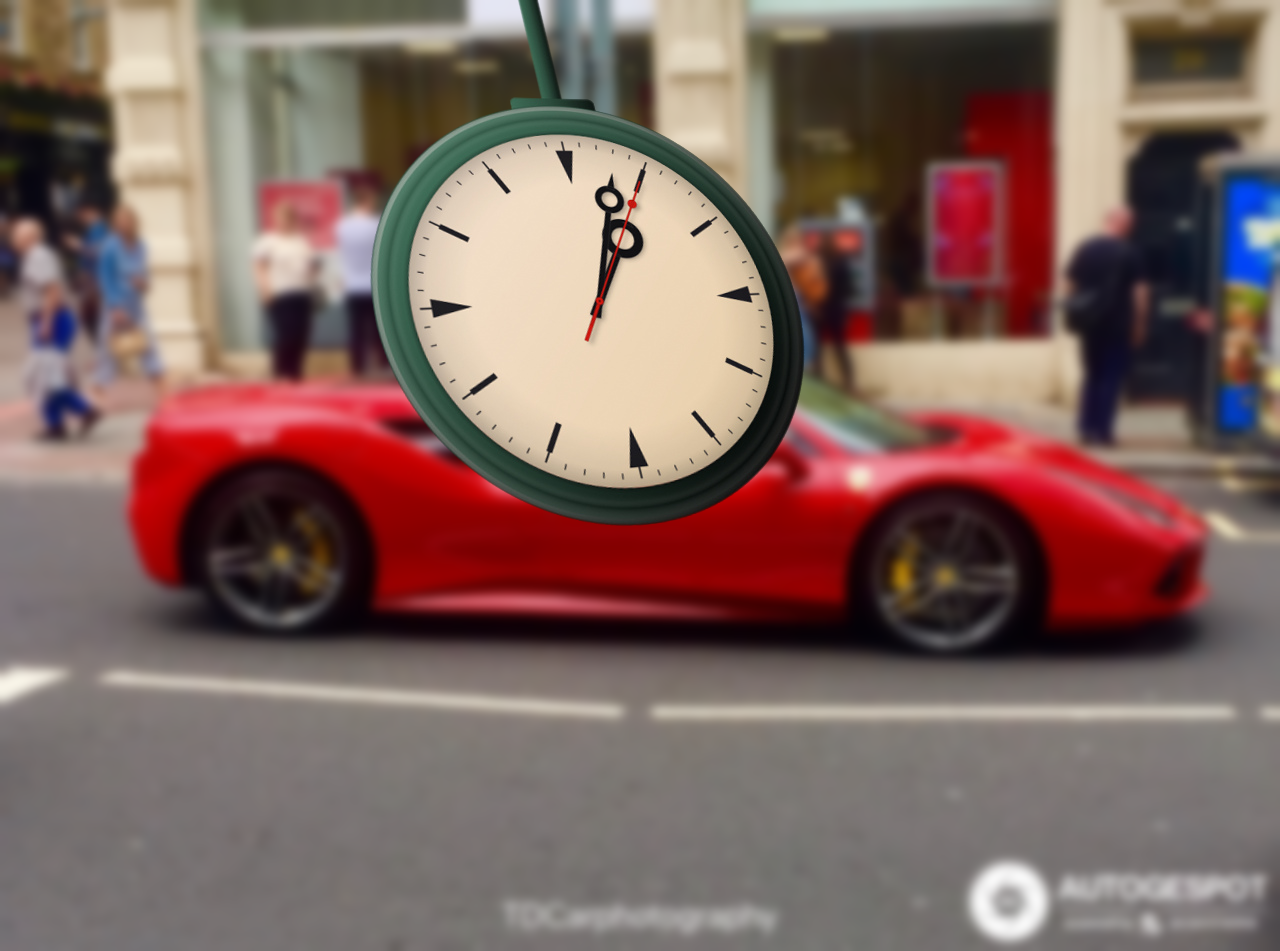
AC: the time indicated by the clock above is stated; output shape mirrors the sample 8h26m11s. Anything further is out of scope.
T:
1h03m05s
